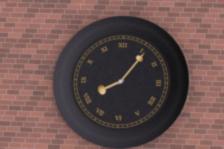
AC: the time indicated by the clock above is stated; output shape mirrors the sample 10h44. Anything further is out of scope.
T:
8h06
